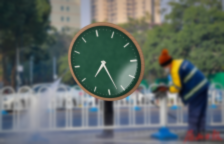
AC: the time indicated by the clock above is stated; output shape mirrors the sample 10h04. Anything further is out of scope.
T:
7h27
